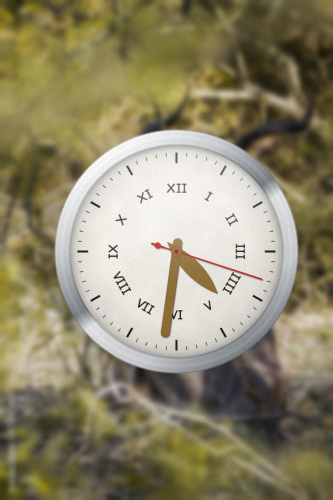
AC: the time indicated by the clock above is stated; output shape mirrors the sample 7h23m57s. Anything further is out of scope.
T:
4h31m18s
